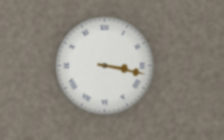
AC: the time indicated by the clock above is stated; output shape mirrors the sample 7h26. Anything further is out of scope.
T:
3h17
